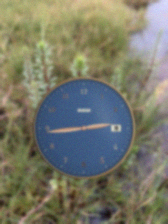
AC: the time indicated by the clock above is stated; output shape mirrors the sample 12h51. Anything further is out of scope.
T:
2h44
